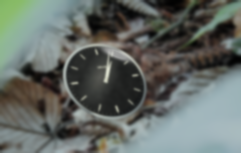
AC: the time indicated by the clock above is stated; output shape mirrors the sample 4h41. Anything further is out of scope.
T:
1h04
